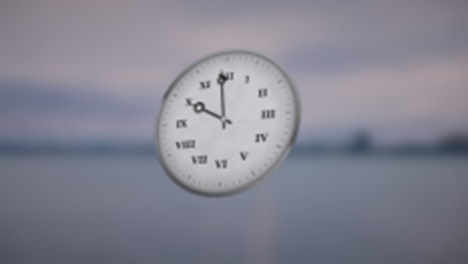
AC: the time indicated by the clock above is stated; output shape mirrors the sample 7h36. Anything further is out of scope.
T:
9h59
